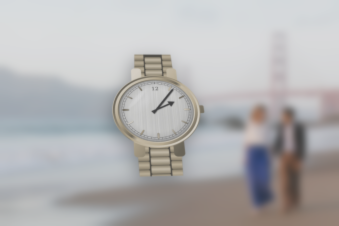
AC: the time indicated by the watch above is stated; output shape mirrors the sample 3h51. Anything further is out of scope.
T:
2h06
